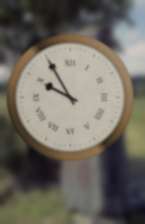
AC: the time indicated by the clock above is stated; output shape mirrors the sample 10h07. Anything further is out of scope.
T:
9h55
